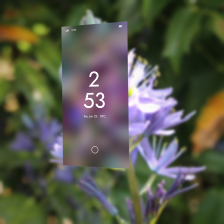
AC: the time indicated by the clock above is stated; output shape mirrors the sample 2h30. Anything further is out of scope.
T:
2h53
